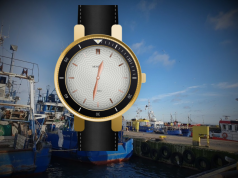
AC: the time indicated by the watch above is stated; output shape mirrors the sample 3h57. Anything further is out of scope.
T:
12h32
